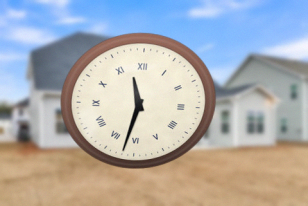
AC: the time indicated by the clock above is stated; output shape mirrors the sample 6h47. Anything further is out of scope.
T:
11h32
